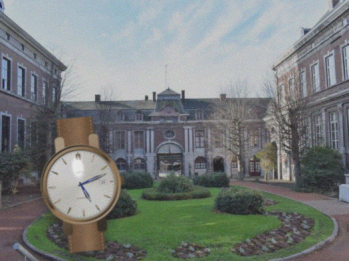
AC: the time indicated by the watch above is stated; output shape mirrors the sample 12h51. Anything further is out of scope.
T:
5h12
